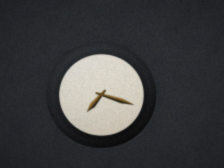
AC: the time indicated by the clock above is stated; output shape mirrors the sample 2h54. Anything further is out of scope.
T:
7h18
